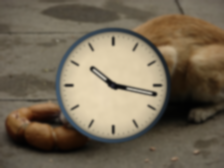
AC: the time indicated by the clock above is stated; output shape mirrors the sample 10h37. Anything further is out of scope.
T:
10h17
